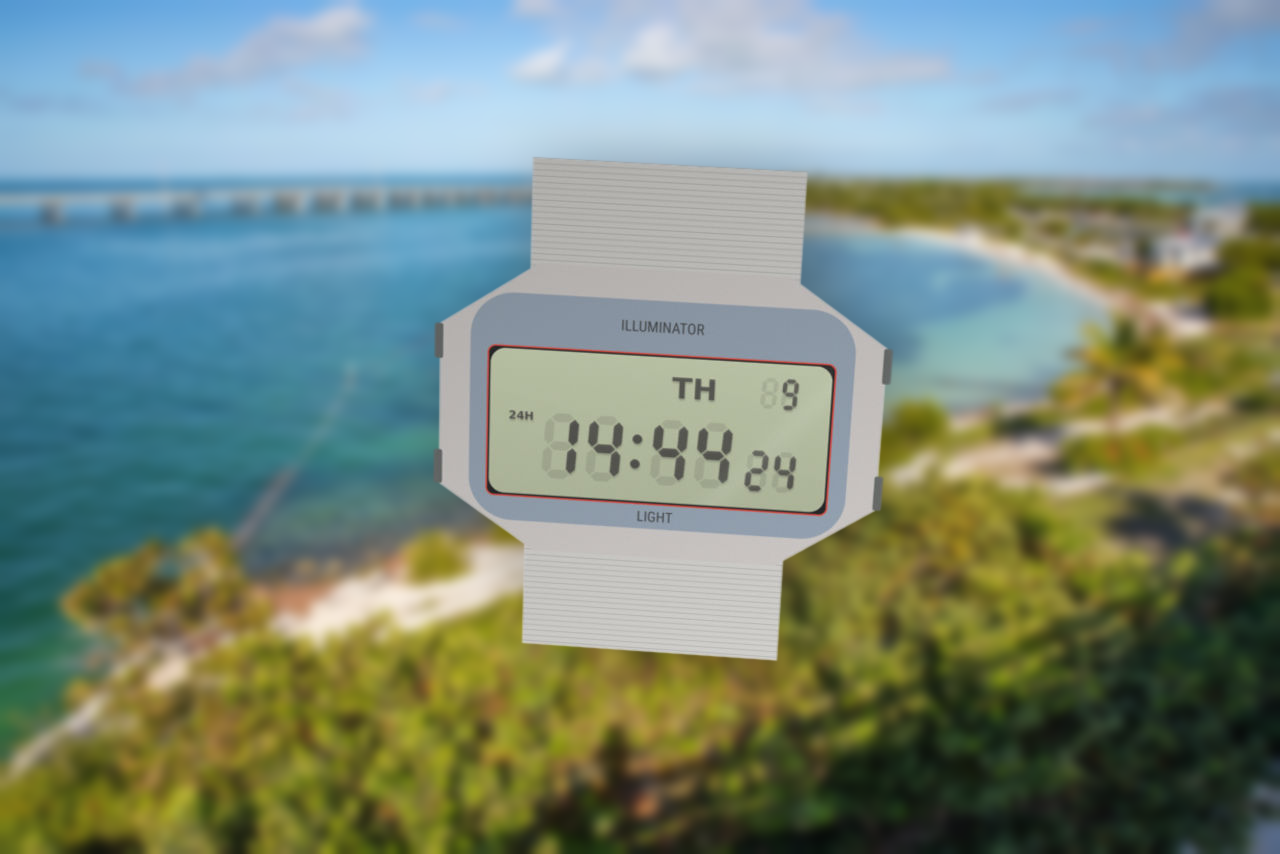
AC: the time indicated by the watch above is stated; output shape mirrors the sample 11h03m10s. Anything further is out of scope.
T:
14h44m24s
